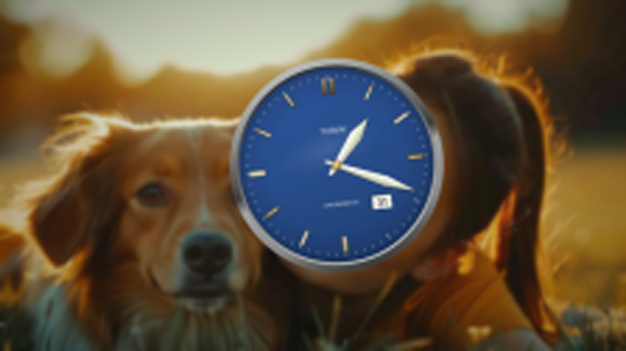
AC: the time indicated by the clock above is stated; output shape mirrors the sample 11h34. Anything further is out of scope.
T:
1h19
